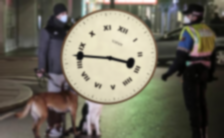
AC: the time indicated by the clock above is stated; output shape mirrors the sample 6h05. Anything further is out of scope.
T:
2h42
